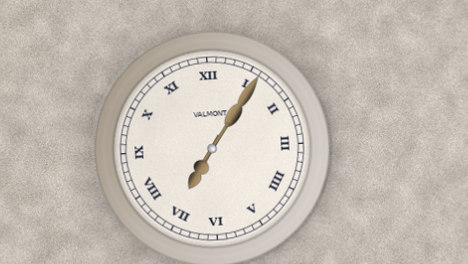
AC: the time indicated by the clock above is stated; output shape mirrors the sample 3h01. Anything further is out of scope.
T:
7h06
